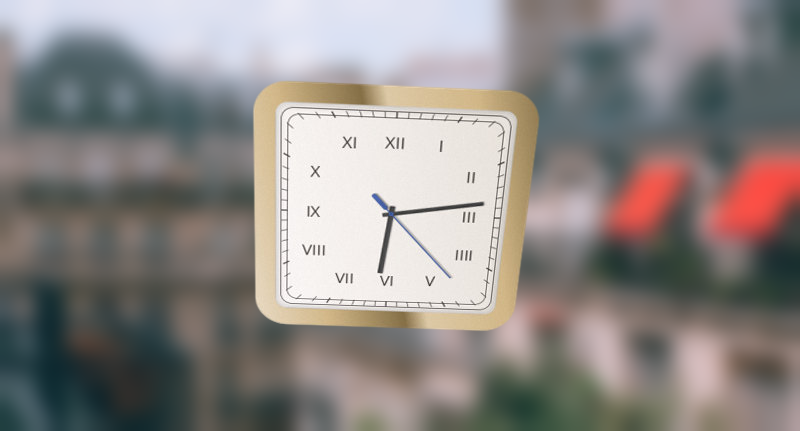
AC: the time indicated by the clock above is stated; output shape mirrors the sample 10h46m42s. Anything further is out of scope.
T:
6h13m23s
